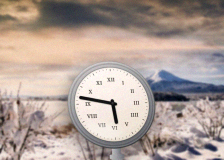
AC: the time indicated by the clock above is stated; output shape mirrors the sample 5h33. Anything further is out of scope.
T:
5h47
